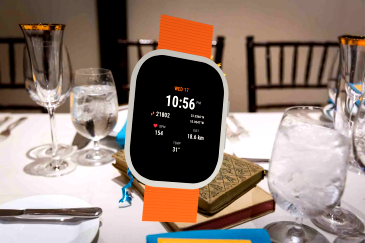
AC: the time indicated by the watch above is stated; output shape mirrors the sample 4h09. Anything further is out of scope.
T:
10h56
